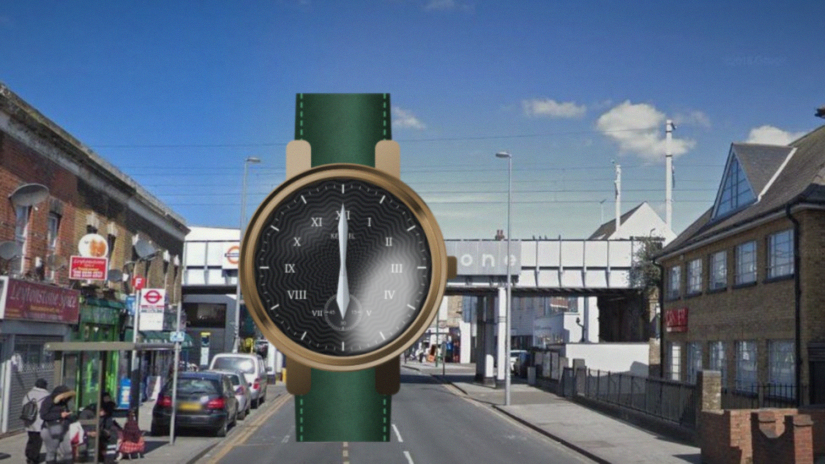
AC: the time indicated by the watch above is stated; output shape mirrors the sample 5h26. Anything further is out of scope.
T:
6h00
